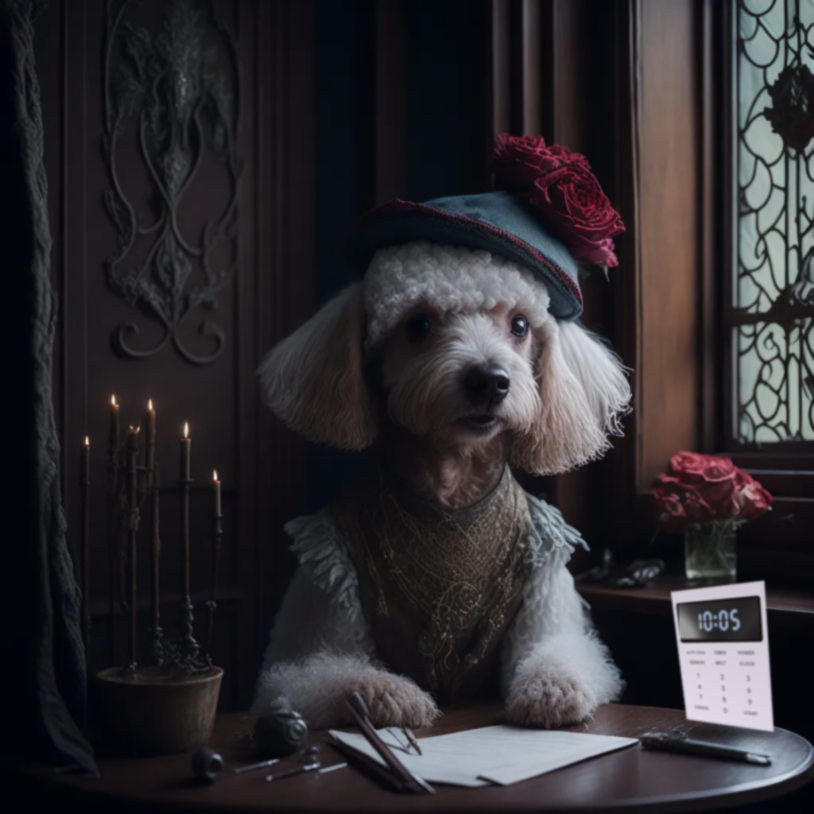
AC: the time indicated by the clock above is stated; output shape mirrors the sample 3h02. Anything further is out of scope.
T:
10h05
